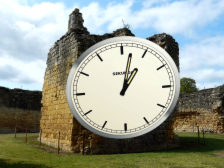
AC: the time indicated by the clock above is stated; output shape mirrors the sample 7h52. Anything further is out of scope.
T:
1h02
